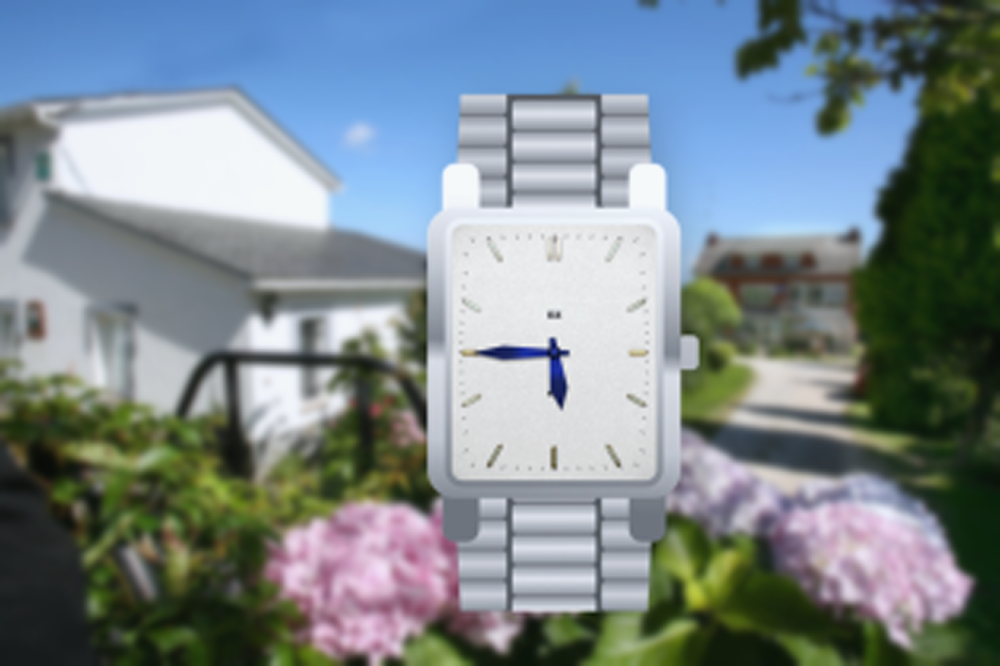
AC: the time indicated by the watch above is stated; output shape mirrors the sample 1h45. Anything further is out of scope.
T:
5h45
